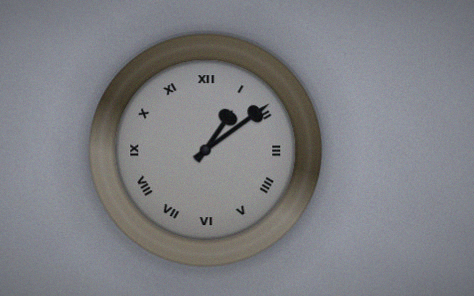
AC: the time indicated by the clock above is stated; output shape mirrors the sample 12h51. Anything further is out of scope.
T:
1h09
